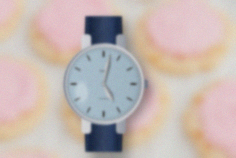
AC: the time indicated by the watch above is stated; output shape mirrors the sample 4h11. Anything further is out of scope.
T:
5h02
